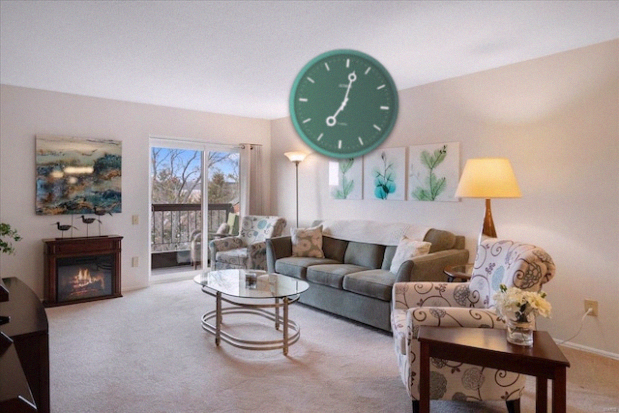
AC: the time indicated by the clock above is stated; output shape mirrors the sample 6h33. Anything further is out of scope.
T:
7h02
